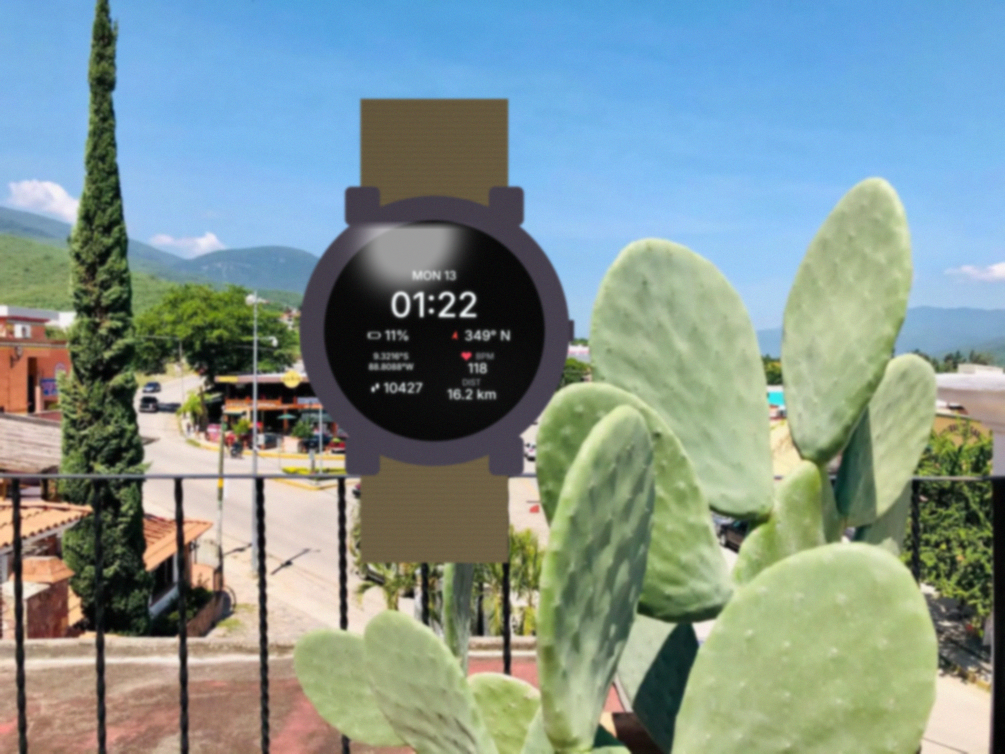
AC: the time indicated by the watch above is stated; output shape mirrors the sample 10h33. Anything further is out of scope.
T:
1h22
